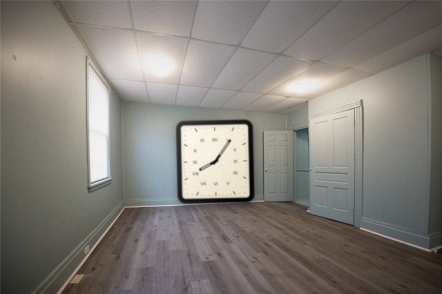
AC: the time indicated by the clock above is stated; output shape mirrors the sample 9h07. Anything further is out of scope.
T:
8h06
